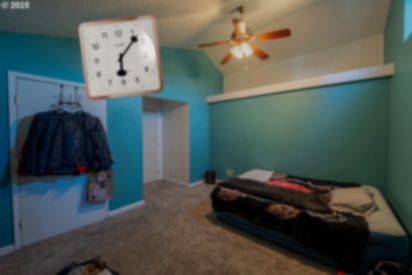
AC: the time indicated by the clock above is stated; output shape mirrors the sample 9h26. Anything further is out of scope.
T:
6h07
